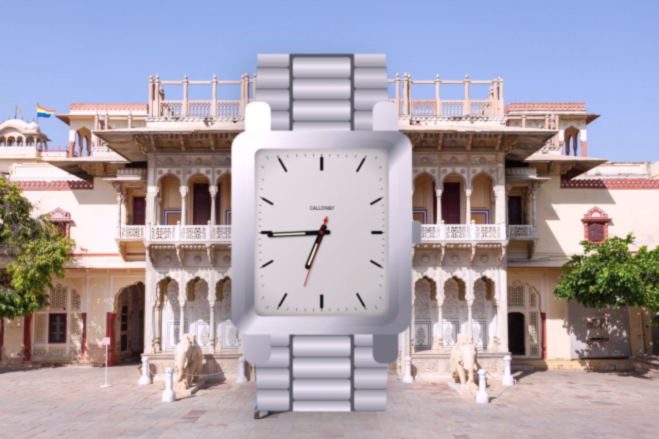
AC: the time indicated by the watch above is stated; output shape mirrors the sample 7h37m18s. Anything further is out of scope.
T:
6h44m33s
